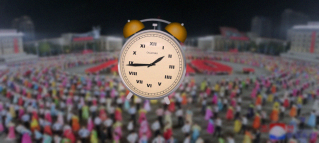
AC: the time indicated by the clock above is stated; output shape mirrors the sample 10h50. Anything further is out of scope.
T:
1h44
